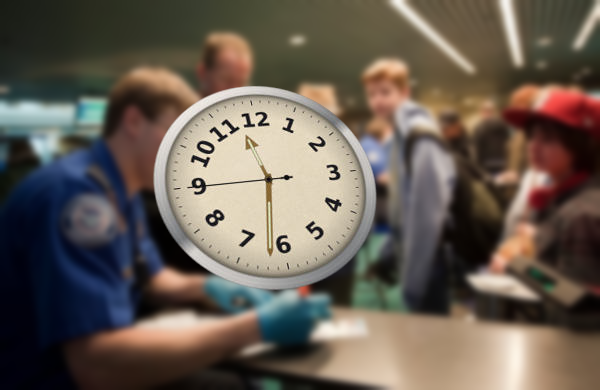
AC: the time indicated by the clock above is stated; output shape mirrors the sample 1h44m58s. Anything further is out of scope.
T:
11h31m45s
